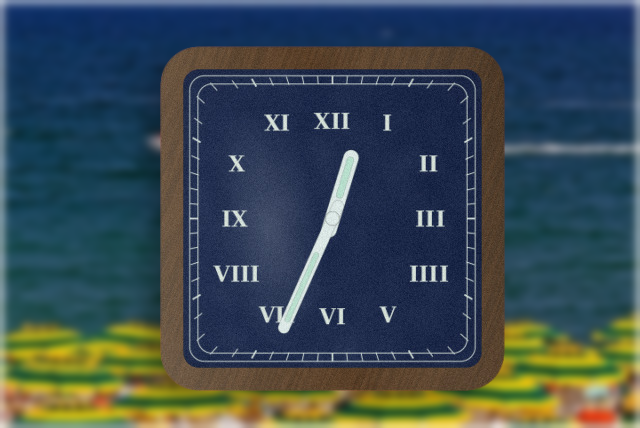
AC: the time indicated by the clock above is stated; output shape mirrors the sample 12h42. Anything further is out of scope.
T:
12h34
